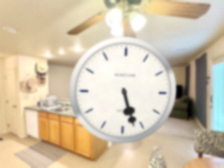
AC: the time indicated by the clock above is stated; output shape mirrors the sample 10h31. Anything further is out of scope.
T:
5h27
